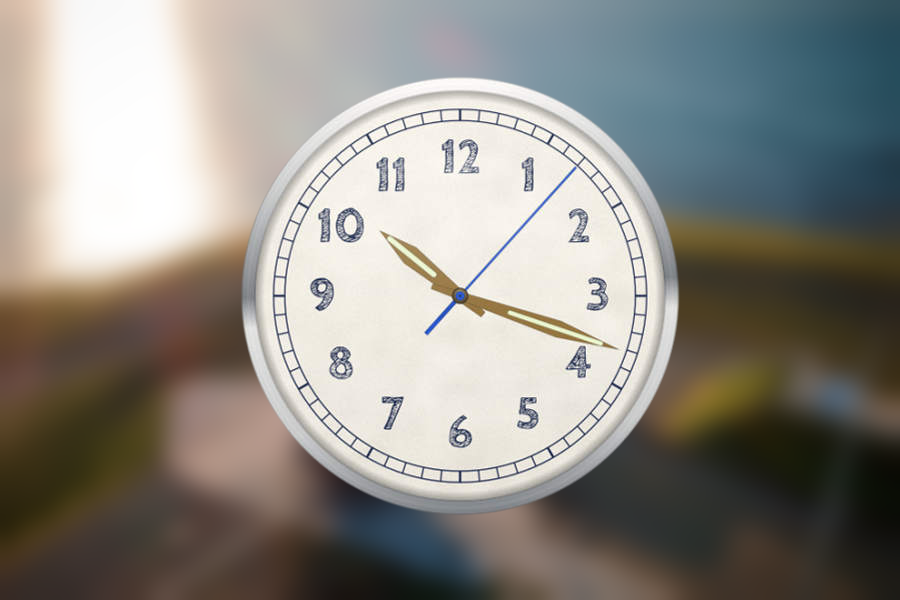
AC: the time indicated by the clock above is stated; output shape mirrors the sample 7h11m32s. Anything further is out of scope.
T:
10h18m07s
